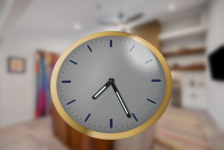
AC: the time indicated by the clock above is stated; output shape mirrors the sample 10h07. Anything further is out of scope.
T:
7h26
